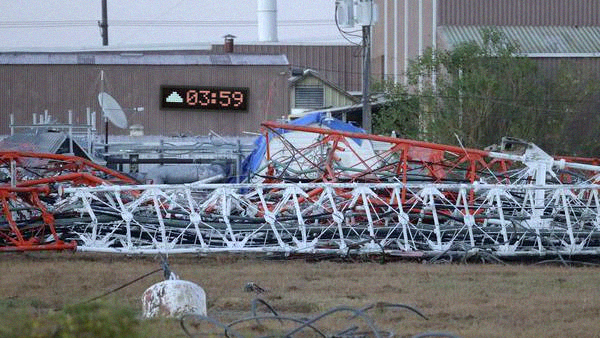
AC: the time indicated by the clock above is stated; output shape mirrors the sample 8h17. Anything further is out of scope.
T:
3h59
